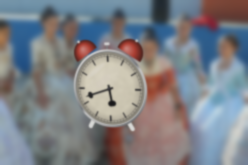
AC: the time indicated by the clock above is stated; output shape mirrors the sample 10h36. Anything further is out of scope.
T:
5h42
